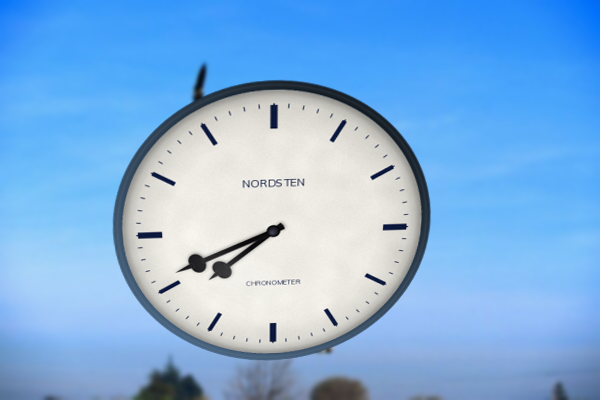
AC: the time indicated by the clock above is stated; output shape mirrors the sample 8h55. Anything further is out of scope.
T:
7h41
